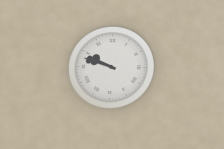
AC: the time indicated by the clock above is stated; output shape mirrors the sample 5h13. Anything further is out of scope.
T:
9h48
